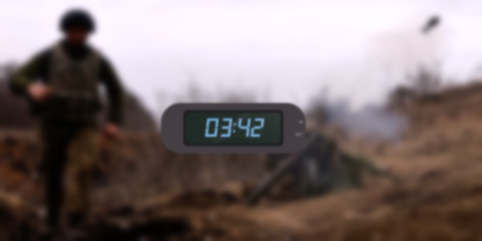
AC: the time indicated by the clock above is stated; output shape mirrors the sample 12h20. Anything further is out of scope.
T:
3h42
